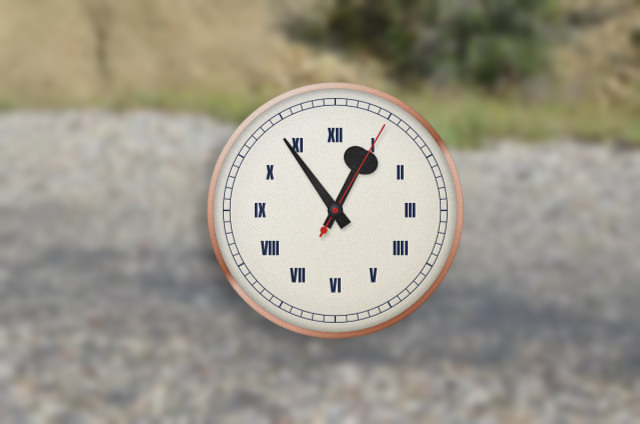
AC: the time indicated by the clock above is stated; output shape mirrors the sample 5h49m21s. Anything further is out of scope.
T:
12h54m05s
